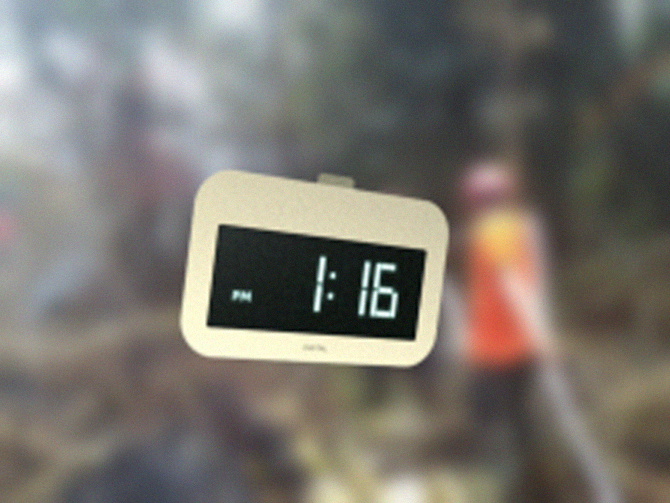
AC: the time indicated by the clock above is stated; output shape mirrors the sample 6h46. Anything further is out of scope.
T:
1h16
